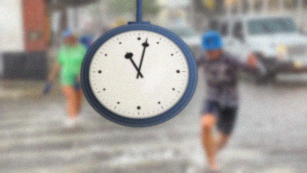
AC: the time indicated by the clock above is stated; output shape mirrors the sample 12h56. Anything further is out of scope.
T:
11h02
